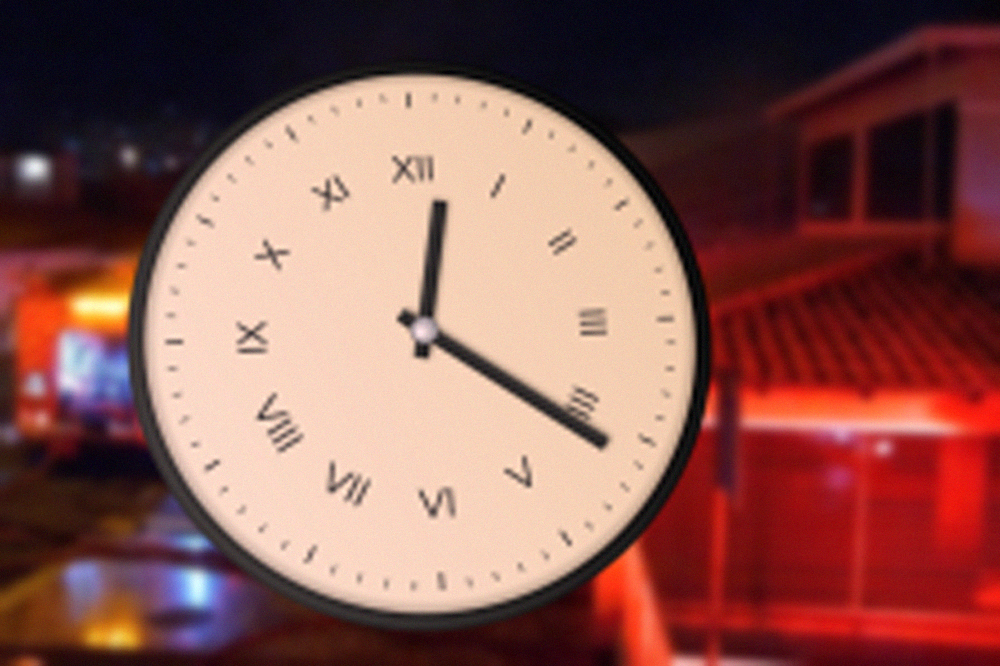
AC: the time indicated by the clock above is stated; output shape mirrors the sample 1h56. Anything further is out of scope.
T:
12h21
